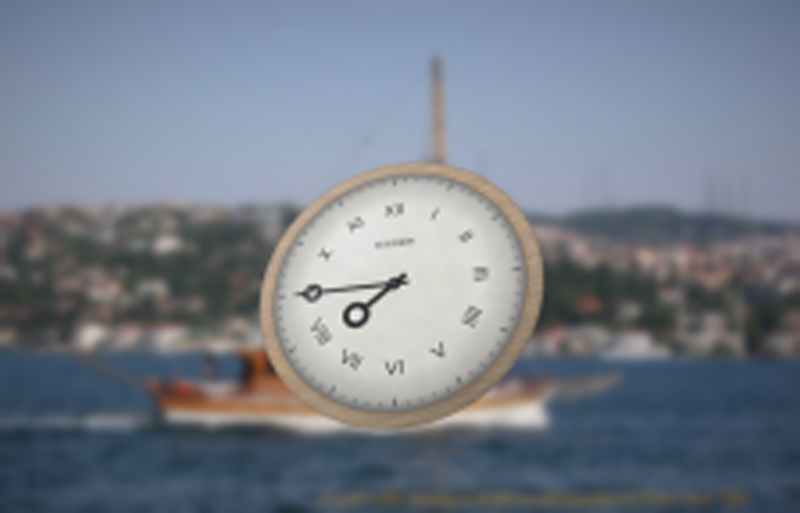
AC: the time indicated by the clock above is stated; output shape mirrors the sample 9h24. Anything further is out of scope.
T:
7h45
